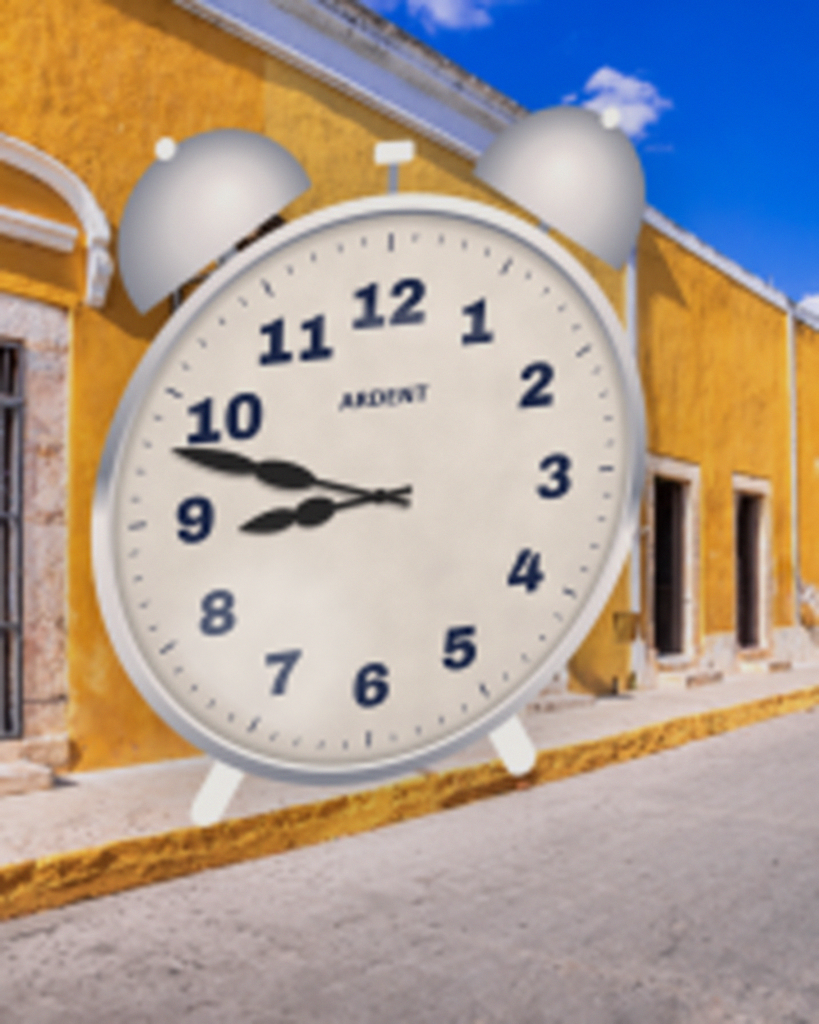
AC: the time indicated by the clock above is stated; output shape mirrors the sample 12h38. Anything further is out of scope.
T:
8h48
